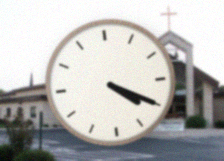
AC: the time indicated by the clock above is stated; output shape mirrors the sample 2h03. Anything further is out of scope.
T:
4h20
